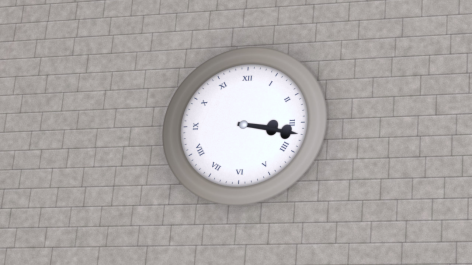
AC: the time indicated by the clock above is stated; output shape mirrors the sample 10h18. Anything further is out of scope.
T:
3h17
